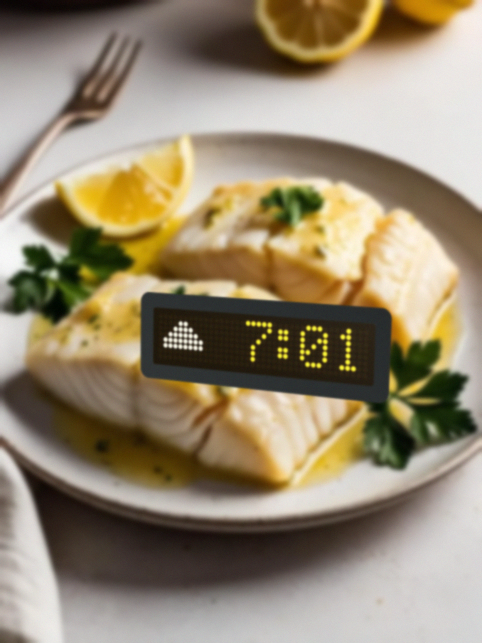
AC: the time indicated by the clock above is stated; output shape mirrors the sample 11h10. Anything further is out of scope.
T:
7h01
